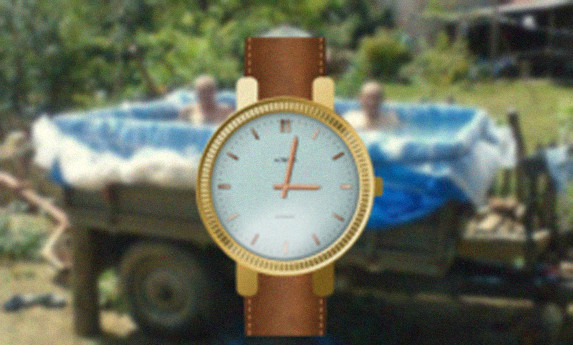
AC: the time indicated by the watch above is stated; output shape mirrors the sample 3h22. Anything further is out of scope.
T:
3h02
